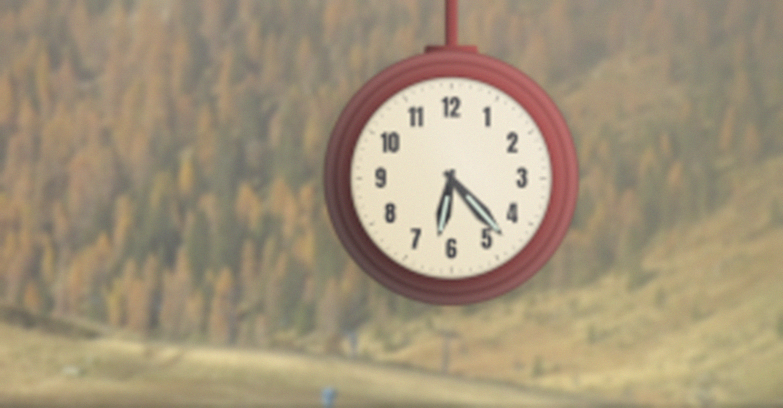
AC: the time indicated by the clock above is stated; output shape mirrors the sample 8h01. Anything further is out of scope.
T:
6h23
